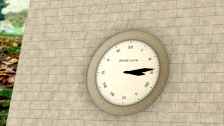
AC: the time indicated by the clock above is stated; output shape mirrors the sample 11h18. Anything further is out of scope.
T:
3h14
